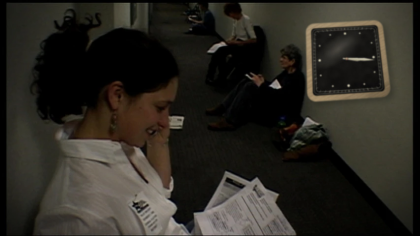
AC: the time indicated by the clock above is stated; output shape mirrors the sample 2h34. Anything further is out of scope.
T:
3h16
